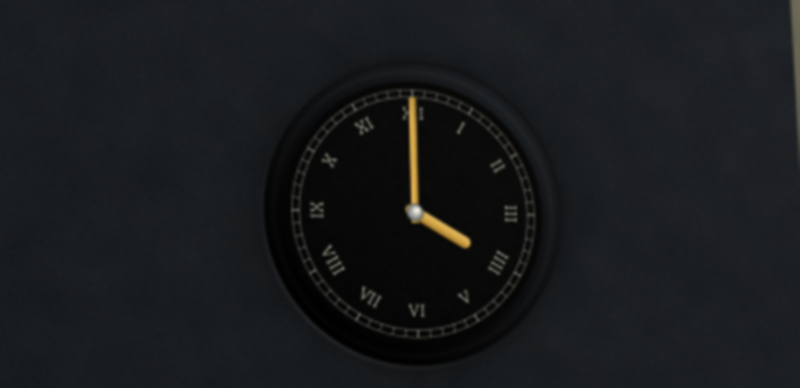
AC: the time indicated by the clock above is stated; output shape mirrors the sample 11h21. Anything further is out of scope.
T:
4h00
